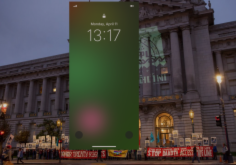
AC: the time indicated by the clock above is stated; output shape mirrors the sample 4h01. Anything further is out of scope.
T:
13h17
